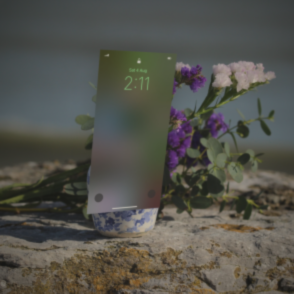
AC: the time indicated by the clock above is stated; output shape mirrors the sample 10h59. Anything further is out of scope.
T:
2h11
